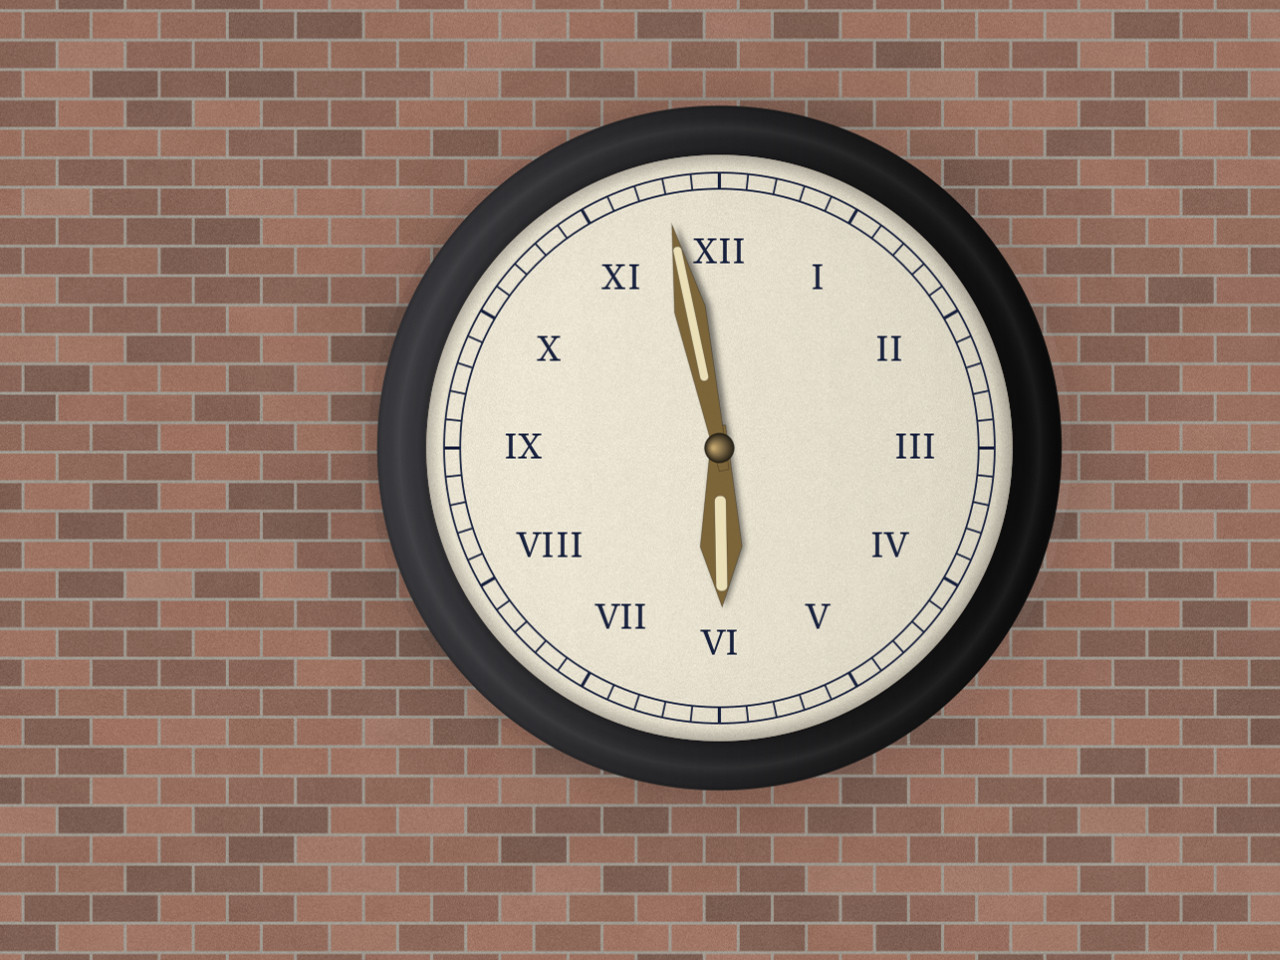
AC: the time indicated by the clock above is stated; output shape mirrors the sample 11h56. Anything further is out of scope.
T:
5h58
